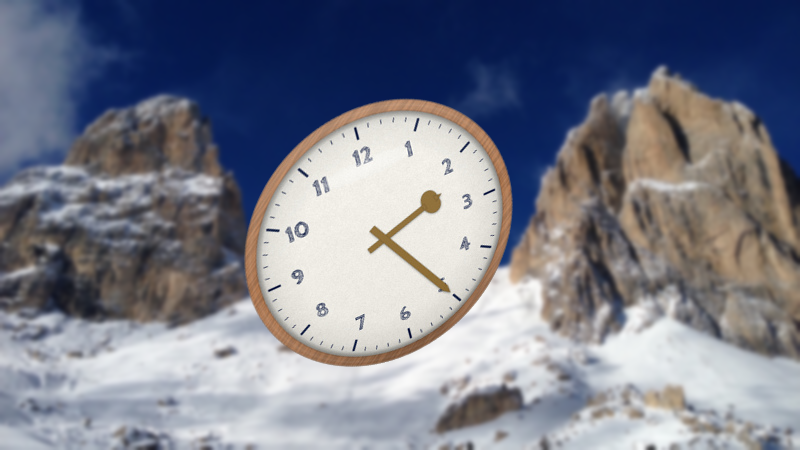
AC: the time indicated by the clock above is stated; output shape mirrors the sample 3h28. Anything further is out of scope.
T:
2h25
